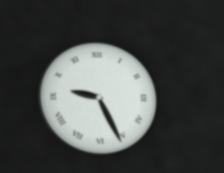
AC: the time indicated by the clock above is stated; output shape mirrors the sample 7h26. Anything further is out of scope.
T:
9h26
